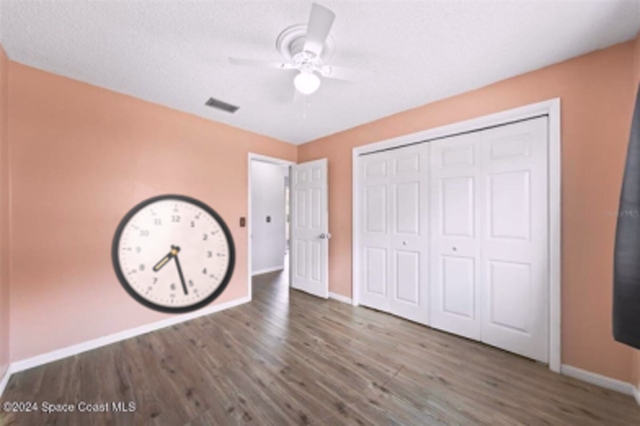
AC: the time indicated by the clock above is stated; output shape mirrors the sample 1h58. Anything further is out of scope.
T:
7h27
